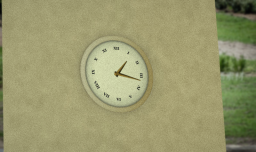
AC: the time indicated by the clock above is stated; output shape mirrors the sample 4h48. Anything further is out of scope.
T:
1h17
